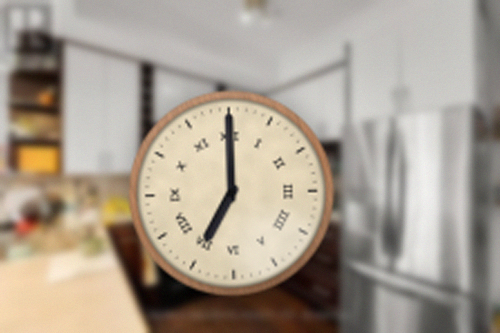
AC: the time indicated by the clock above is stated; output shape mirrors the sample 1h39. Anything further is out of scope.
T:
7h00
